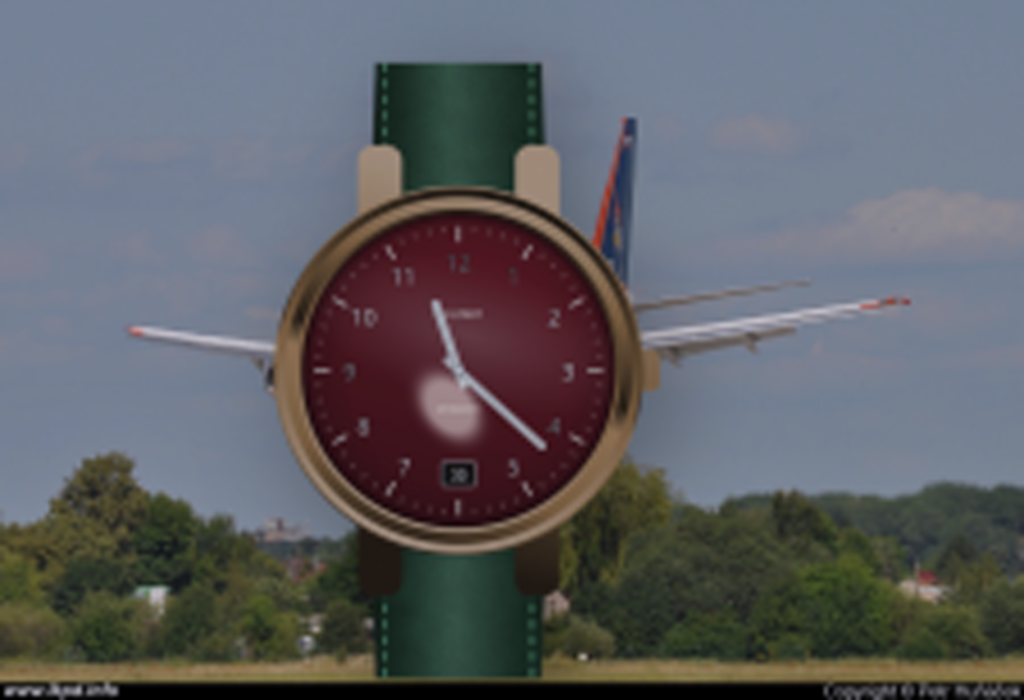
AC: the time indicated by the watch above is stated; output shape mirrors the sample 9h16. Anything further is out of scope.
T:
11h22
